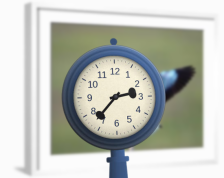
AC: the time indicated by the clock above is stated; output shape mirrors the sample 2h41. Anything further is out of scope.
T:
2h37
